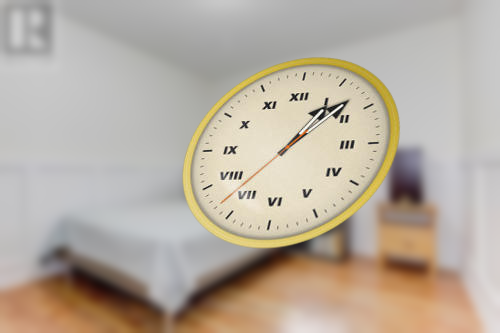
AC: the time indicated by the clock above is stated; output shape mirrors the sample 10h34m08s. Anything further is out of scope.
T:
1h07m37s
